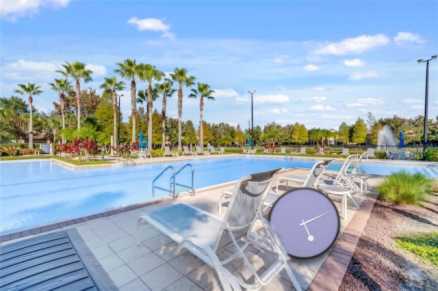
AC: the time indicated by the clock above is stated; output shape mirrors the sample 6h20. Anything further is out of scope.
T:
5h11
